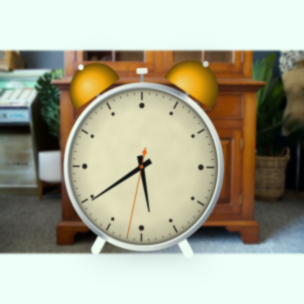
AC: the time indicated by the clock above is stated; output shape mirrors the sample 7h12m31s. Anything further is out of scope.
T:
5h39m32s
